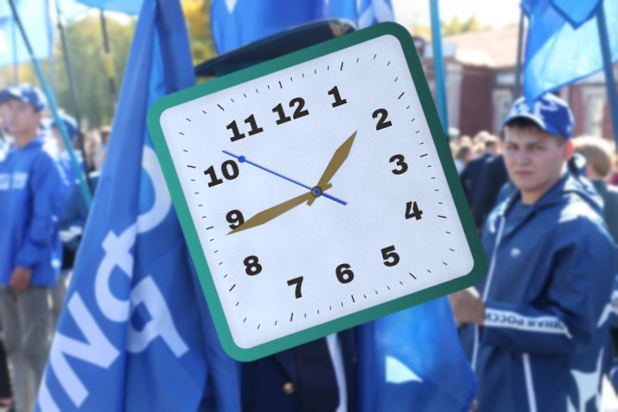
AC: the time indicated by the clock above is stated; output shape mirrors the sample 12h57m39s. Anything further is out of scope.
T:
1h43m52s
